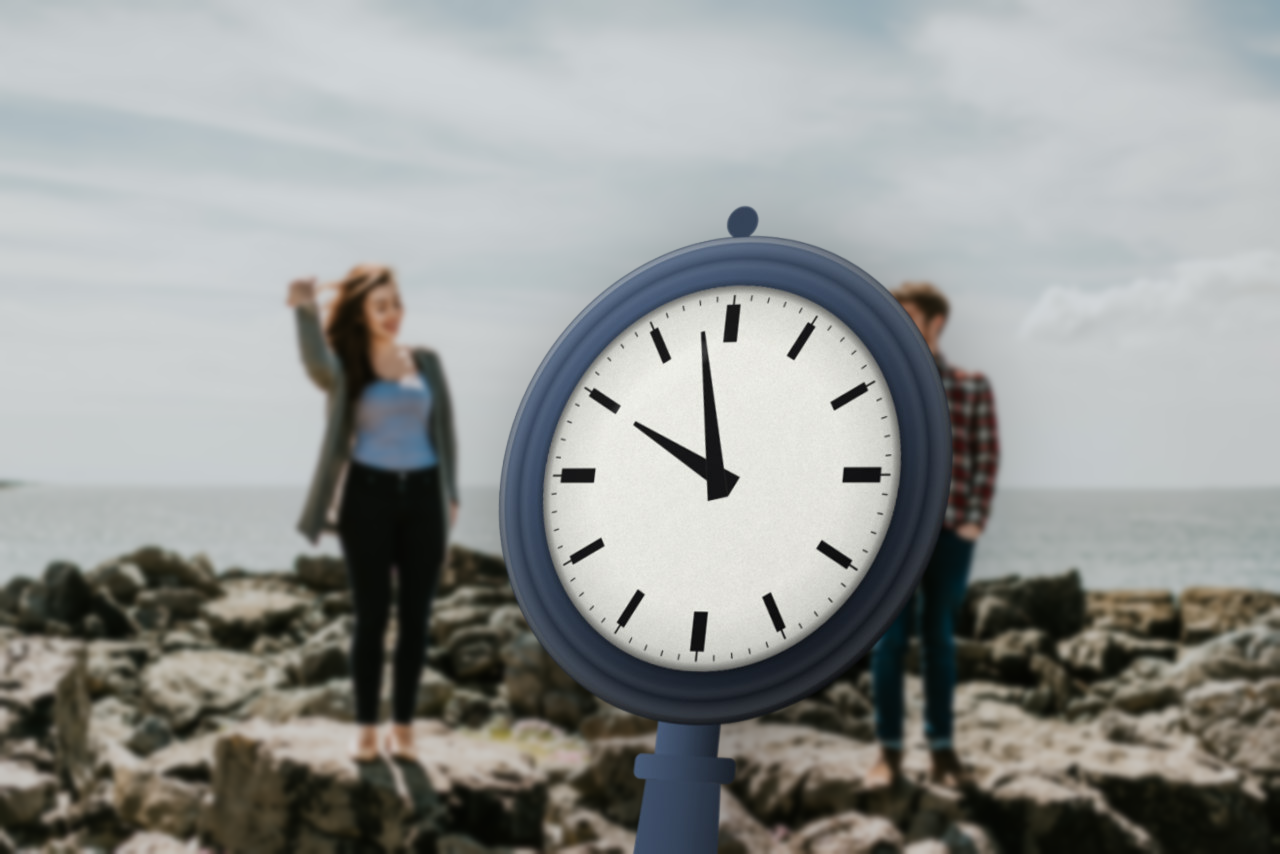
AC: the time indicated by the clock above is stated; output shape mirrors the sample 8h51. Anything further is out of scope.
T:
9h58
